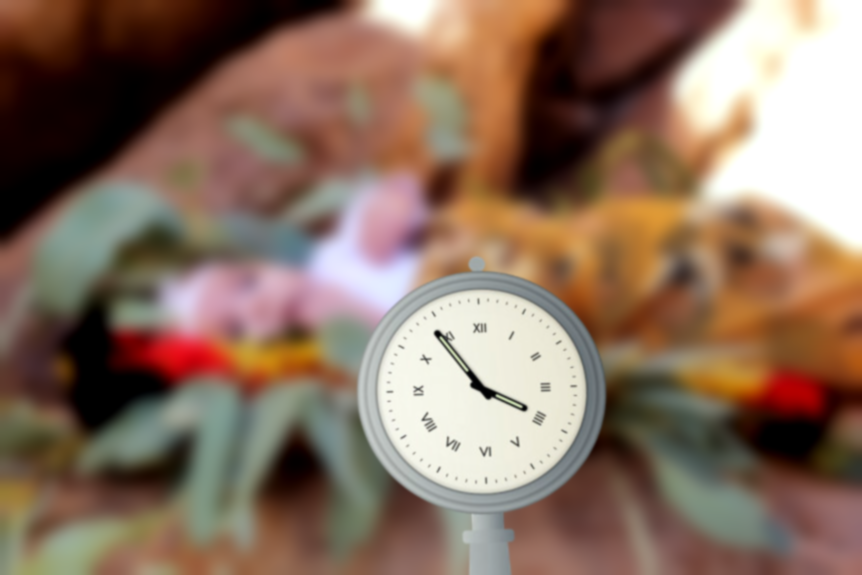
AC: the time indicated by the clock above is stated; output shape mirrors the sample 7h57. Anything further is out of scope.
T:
3h54
